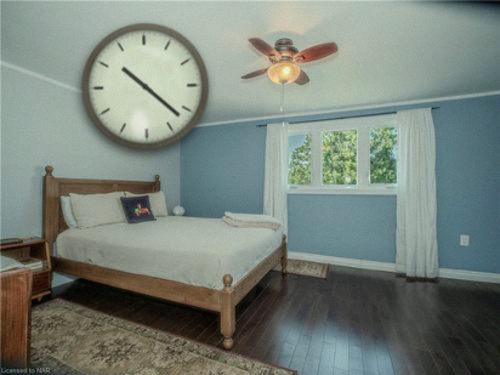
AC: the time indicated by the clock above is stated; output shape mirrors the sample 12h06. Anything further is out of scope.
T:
10h22
